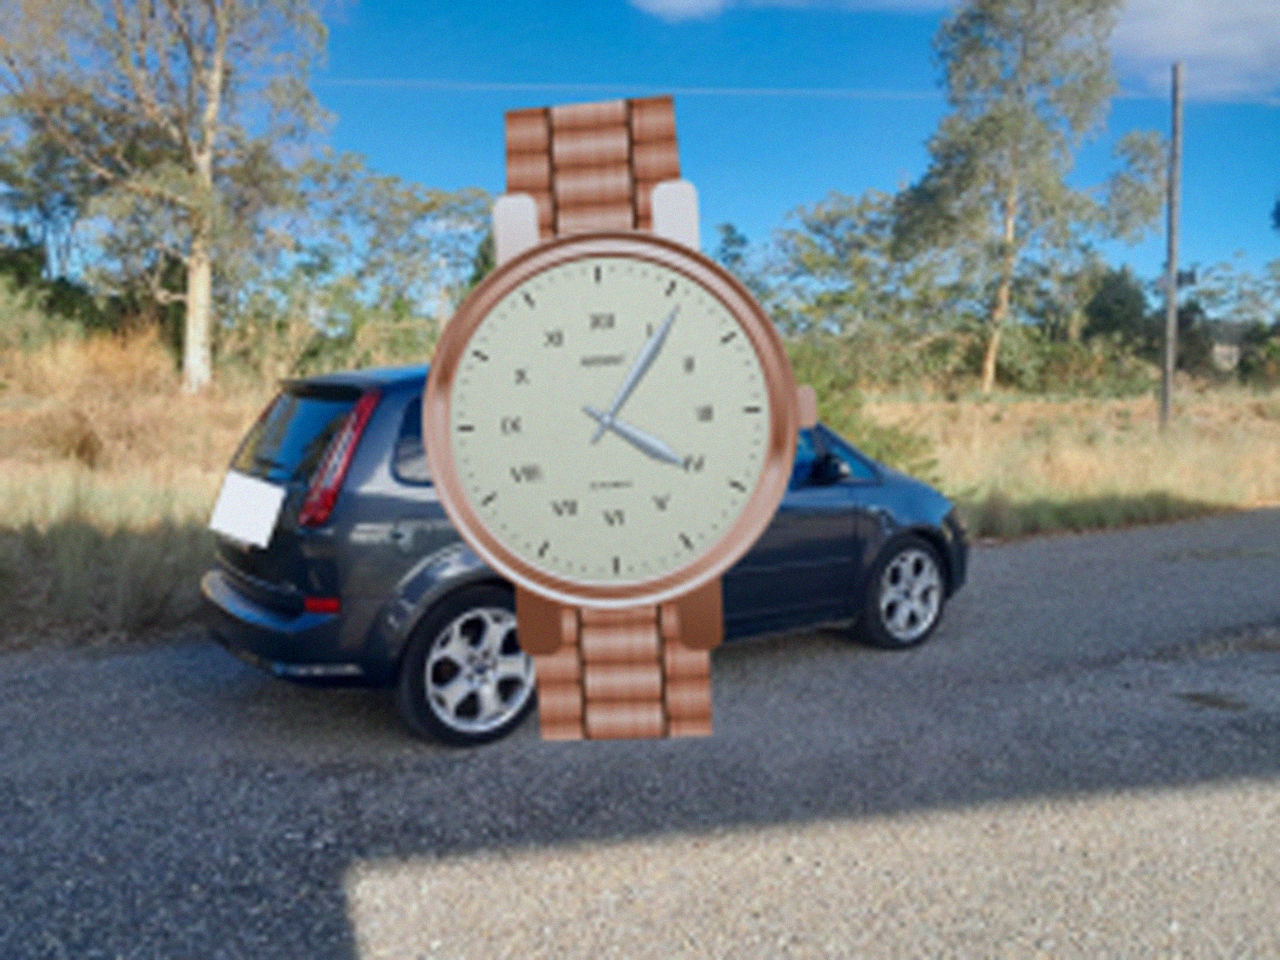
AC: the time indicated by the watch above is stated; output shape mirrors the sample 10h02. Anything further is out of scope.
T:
4h06
